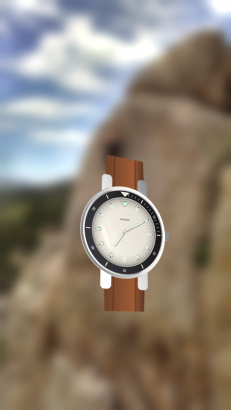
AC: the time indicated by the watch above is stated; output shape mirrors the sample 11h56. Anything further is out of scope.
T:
7h10
